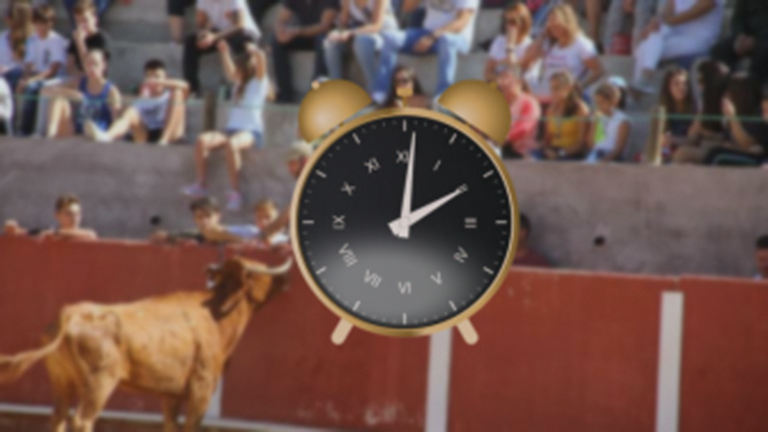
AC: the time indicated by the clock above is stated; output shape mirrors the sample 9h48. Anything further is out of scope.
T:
2h01
